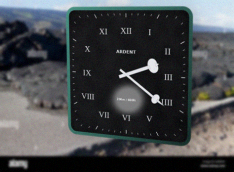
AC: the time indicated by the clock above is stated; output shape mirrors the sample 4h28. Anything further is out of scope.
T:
2h21
